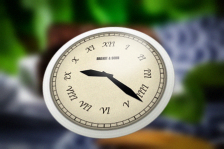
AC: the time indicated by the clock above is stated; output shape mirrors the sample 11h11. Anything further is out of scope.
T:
9h22
